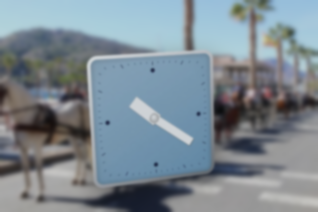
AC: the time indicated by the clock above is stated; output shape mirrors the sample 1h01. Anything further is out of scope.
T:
10h21
